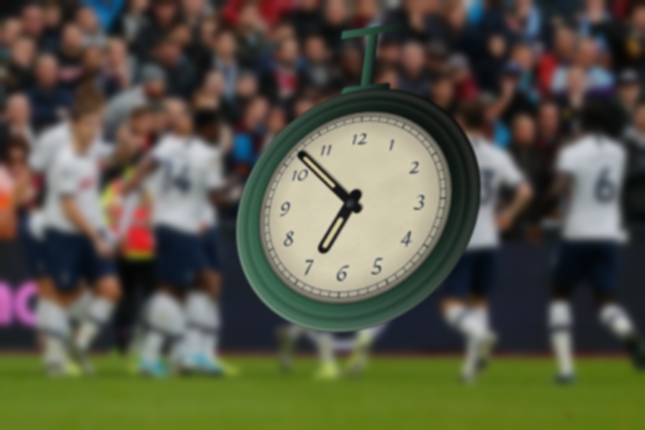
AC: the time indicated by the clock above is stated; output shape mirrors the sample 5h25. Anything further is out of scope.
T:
6h52
